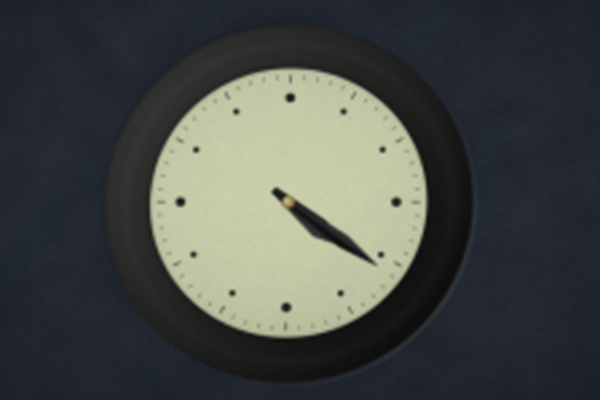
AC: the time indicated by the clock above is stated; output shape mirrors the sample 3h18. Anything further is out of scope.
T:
4h21
